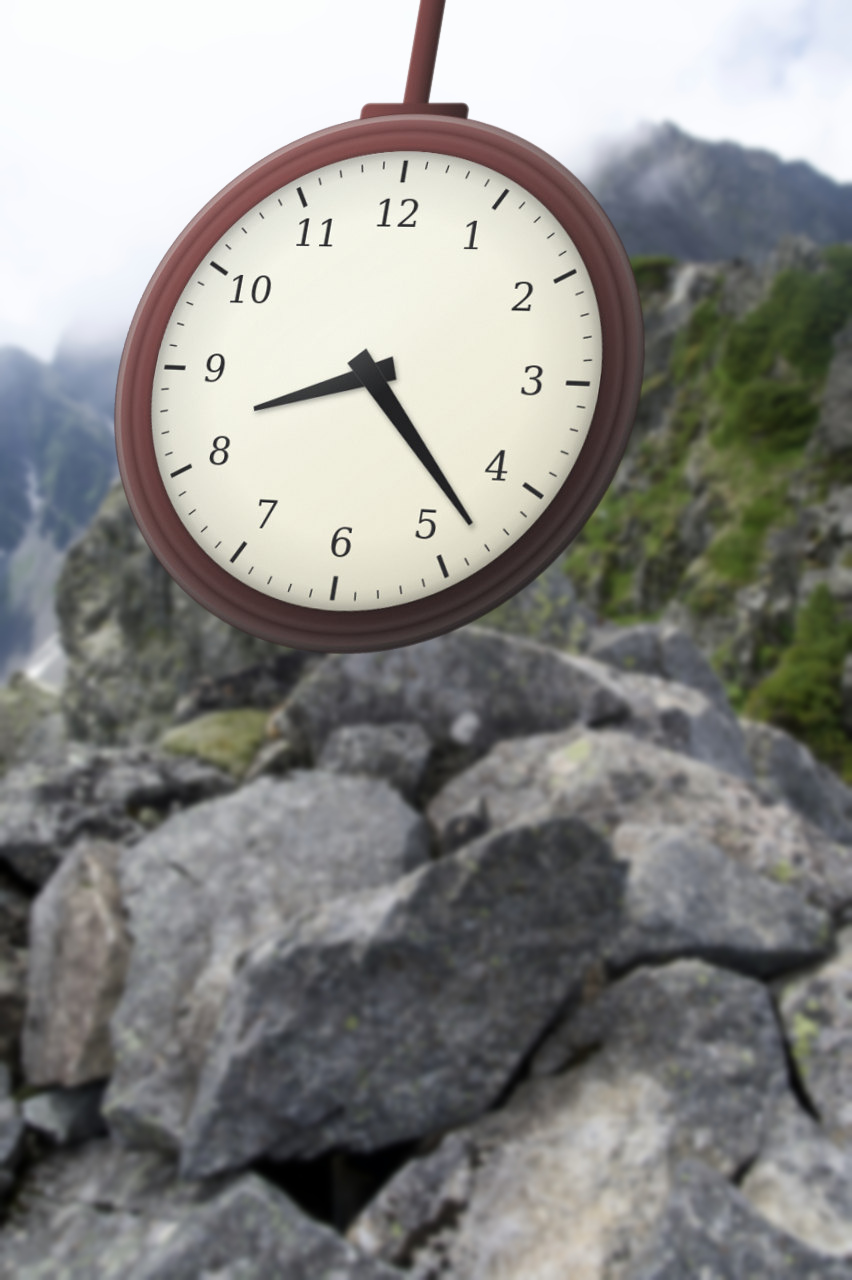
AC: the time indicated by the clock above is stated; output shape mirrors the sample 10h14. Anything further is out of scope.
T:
8h23
